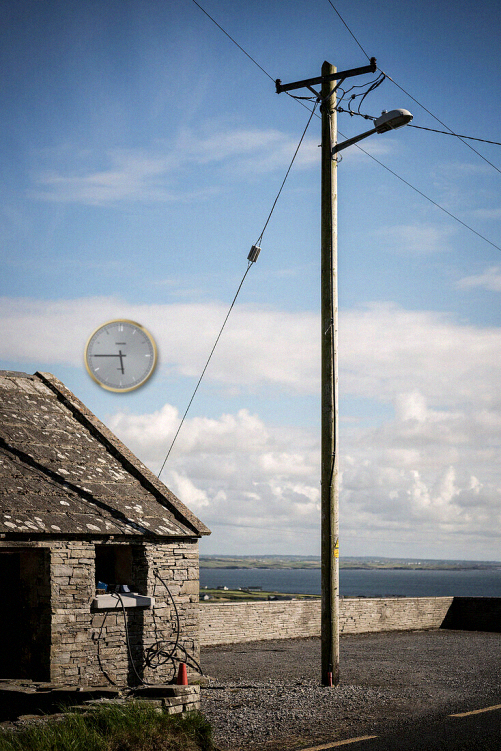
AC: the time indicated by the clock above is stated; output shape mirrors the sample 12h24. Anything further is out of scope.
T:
5h45
